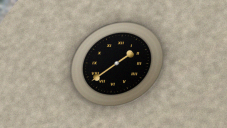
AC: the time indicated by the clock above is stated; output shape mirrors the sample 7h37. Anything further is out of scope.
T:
1h38
